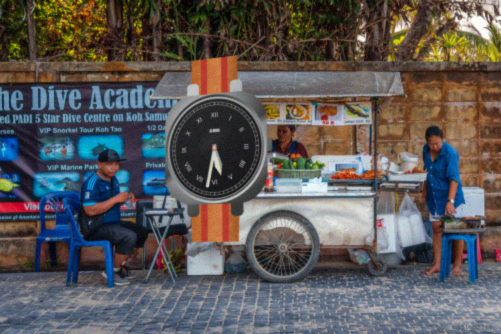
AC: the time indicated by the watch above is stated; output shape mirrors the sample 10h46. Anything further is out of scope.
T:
5h32
